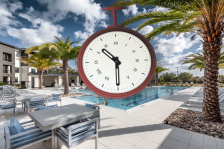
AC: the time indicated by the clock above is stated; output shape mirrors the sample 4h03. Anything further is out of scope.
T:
10h30
